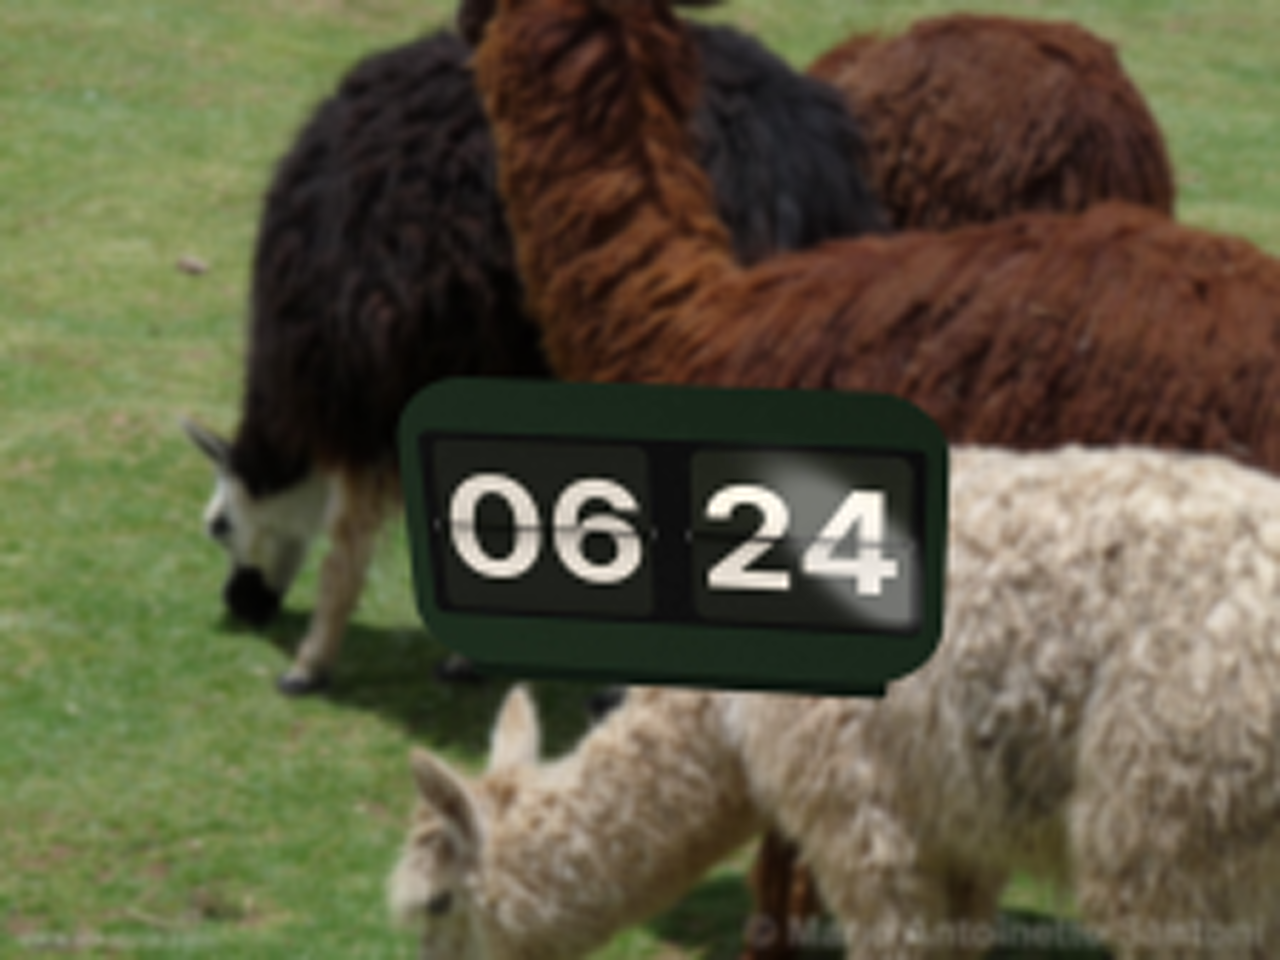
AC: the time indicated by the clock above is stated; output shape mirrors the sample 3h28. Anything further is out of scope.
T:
6h24
